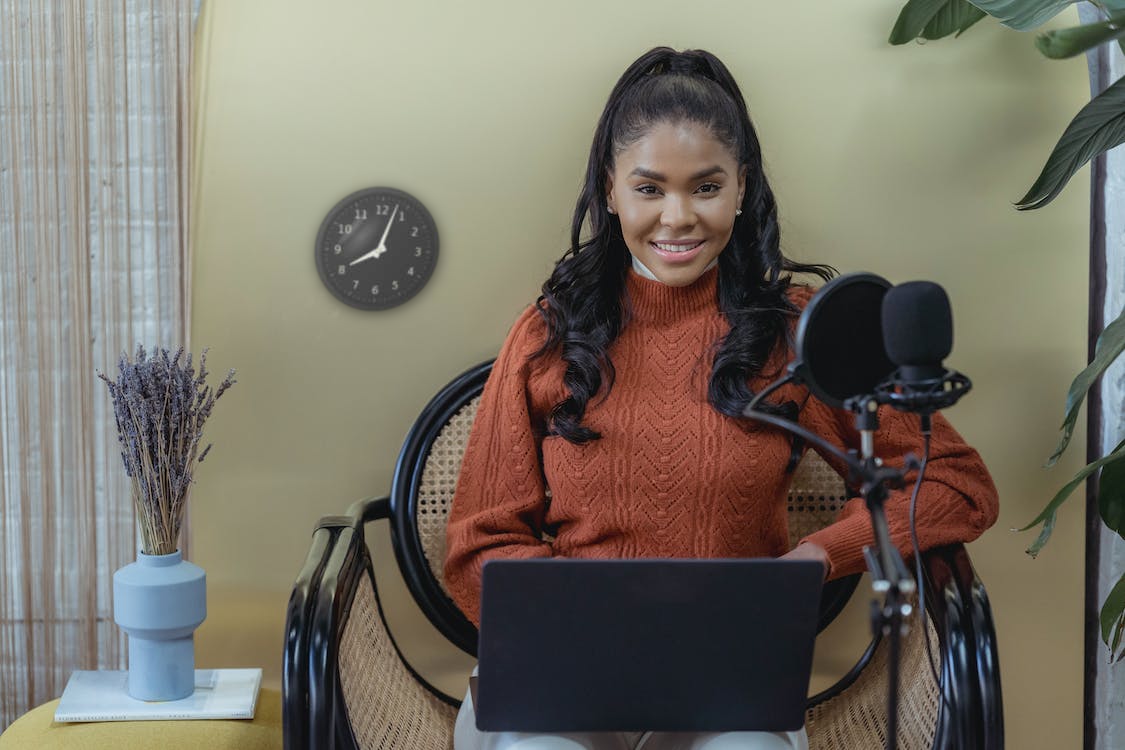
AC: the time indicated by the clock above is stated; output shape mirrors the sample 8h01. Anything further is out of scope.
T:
8h03
